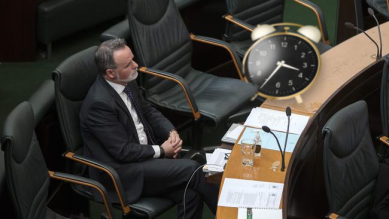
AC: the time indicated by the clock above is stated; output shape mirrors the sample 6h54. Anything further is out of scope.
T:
3h35
